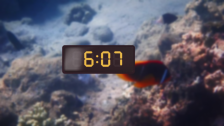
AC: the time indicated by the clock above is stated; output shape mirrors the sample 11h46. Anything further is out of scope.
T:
6h07
